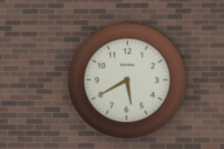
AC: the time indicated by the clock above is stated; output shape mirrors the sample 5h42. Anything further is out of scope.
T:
5h40
